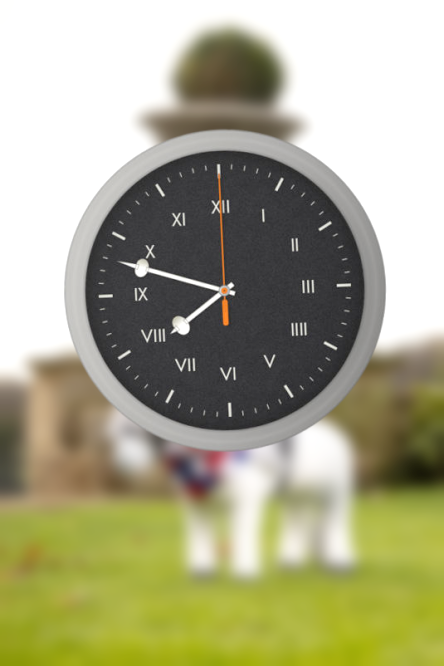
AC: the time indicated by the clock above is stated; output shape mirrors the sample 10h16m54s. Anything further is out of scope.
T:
7h48m00s
